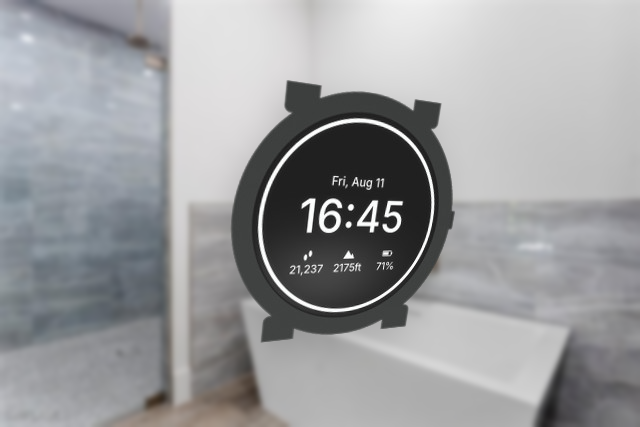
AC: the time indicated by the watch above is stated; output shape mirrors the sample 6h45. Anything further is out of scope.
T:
16h45
